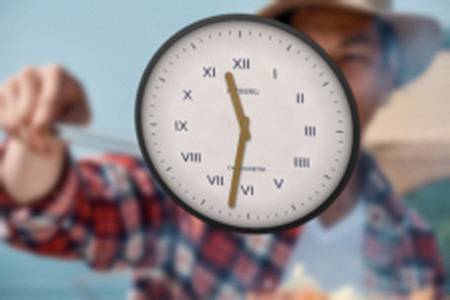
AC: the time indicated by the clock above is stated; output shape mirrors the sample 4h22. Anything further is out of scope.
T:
11h32
